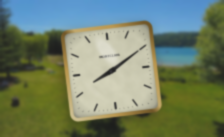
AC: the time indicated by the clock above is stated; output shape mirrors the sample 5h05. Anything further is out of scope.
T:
8h10
